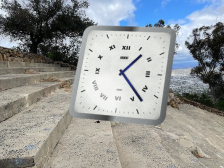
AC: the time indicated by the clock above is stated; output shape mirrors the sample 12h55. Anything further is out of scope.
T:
1h23
